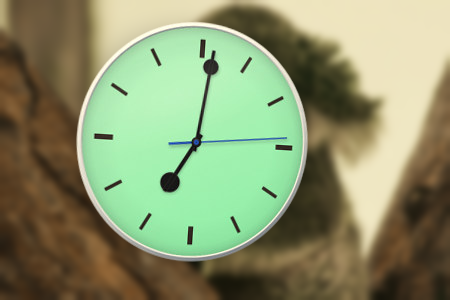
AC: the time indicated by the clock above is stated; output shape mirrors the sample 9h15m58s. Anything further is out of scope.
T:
7h01m14s
